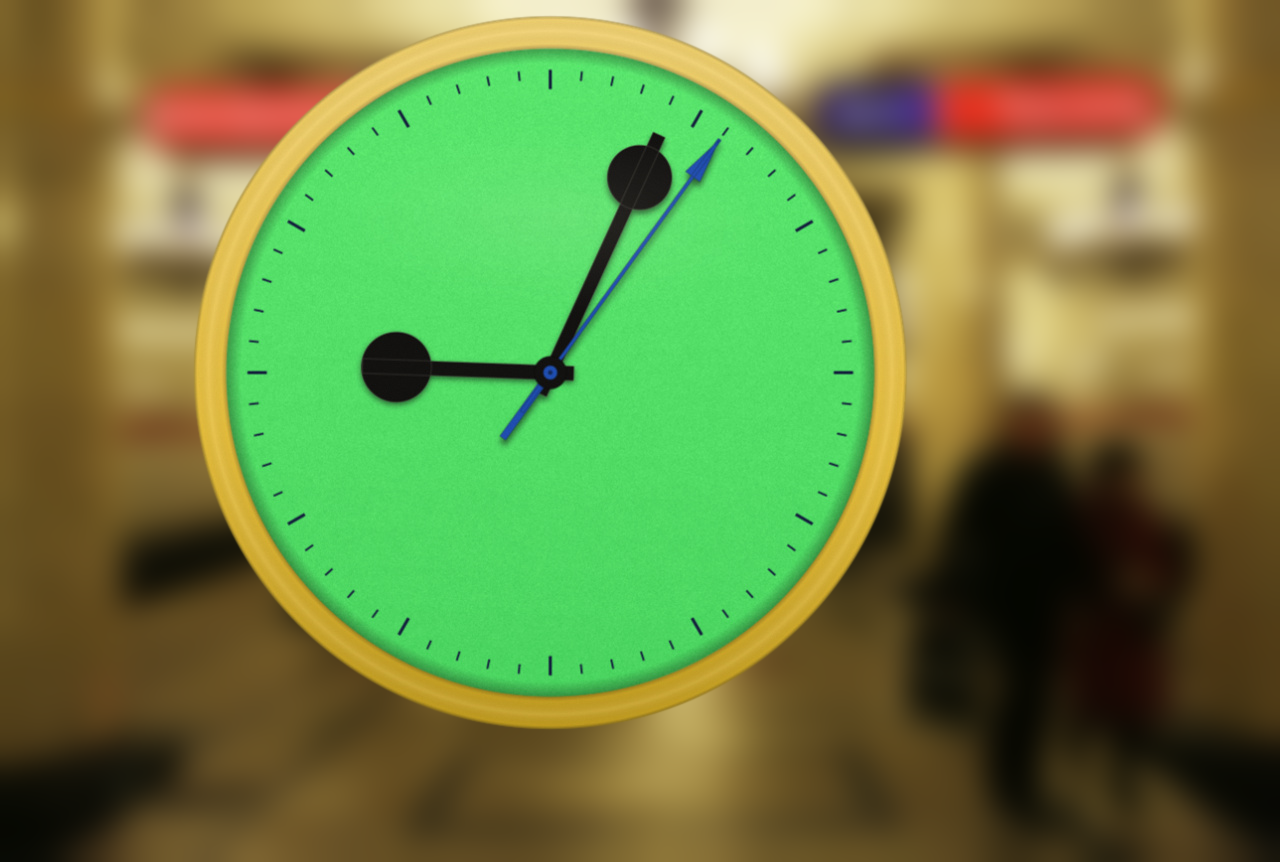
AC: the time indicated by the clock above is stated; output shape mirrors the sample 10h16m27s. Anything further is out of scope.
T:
9h04m06s
